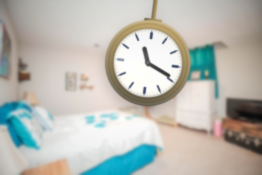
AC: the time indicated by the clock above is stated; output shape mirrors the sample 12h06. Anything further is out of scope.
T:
11h19
